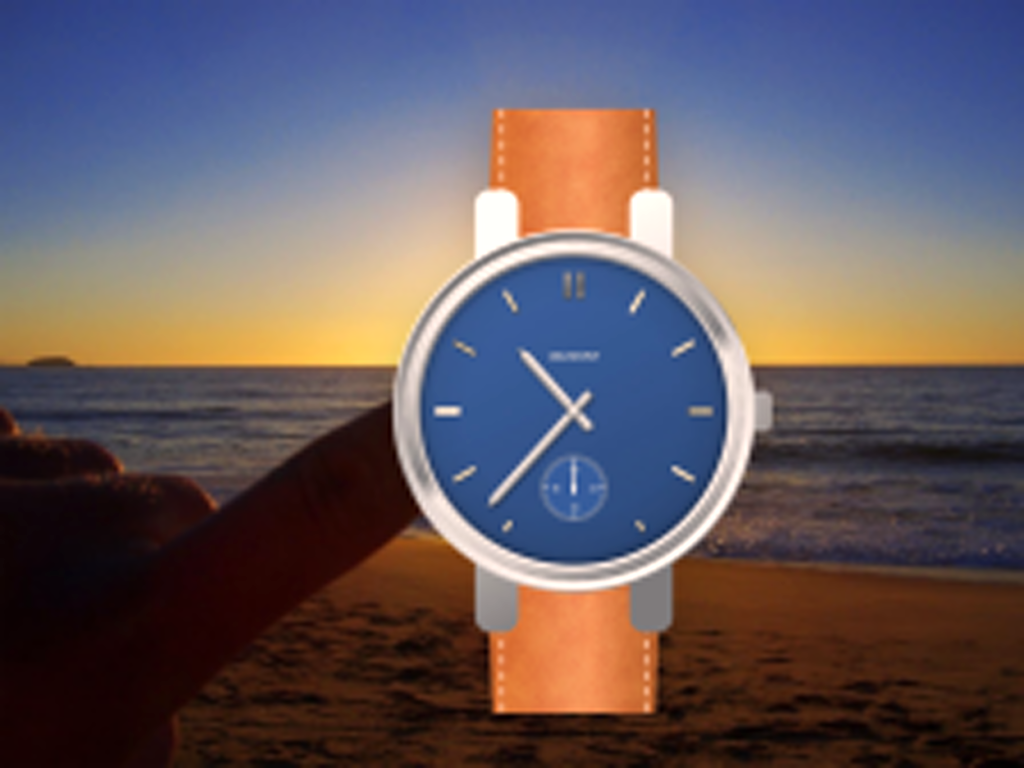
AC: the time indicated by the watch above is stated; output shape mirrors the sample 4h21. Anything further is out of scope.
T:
10h37
